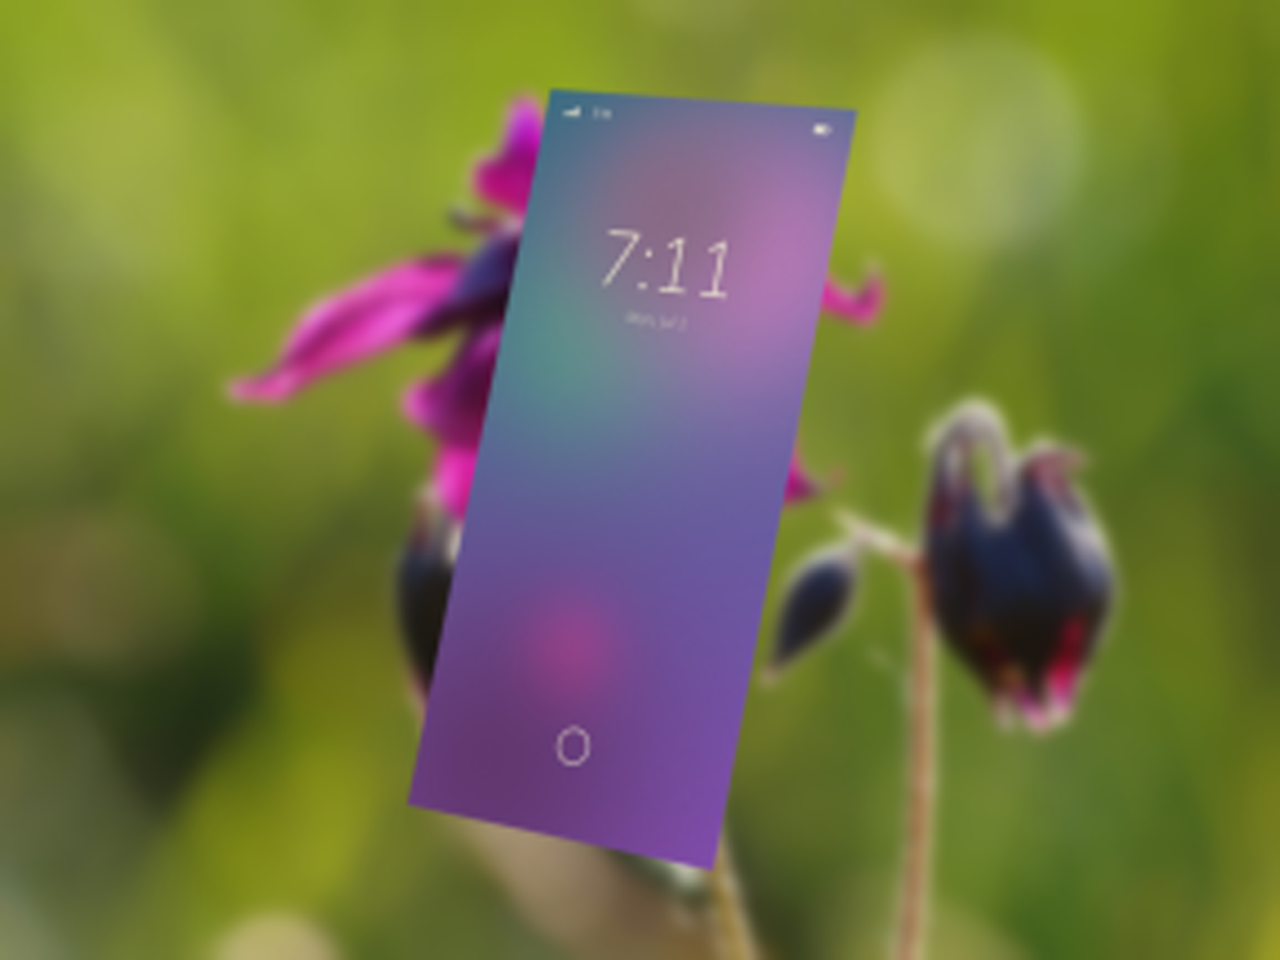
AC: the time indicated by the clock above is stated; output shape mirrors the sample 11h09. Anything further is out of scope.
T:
7h11
